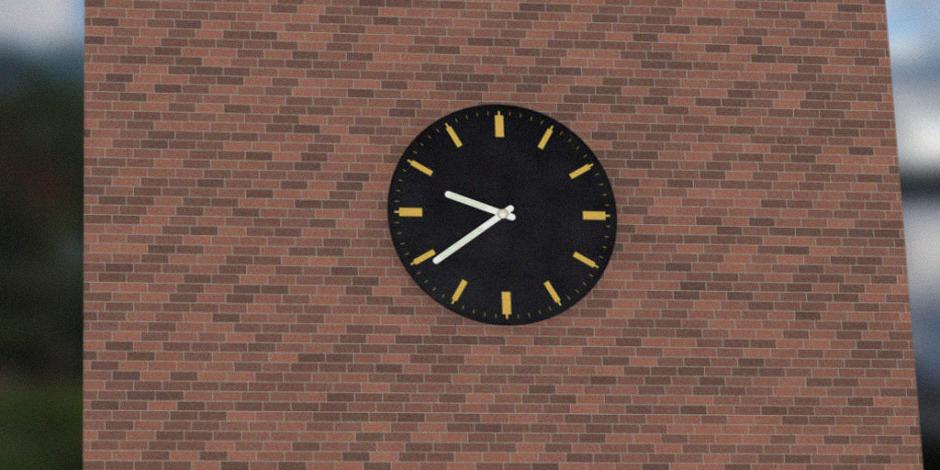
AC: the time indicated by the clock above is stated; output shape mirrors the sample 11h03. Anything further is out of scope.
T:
9h39
